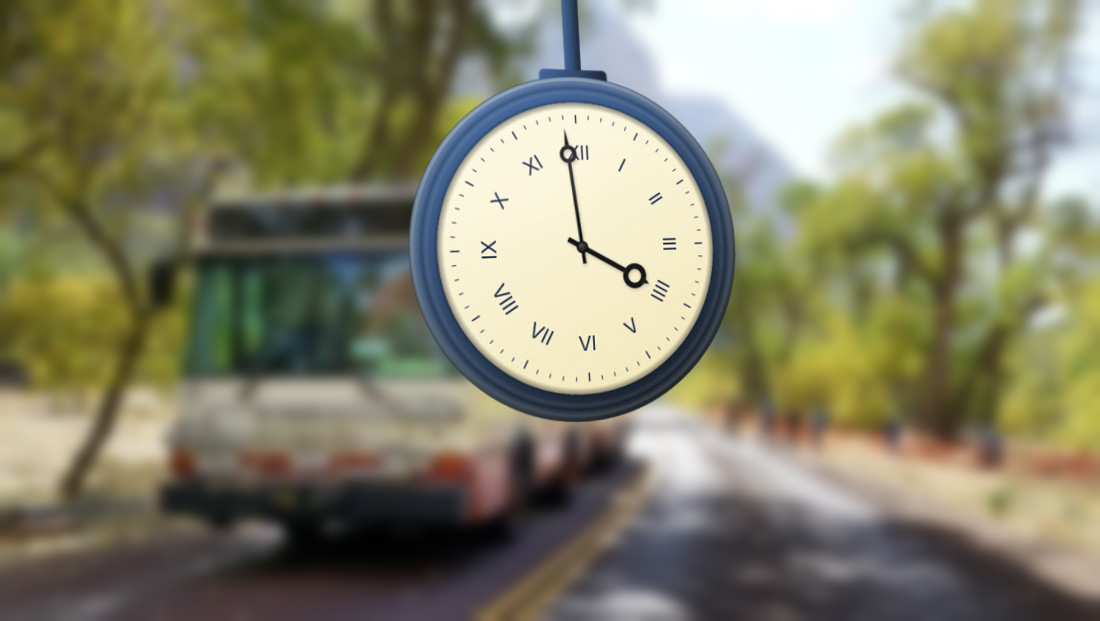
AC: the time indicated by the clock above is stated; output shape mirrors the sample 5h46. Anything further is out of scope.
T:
3h59
